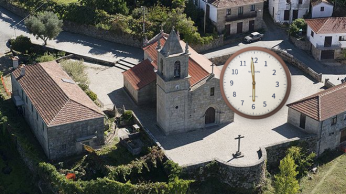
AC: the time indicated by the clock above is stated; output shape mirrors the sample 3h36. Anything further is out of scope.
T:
5h59
